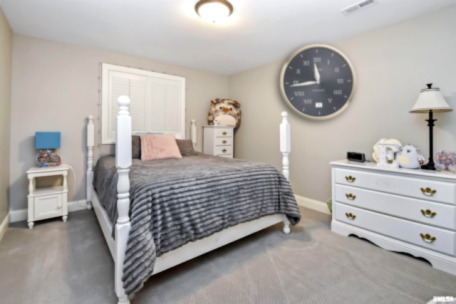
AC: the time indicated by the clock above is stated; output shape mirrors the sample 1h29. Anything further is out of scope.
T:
11h44
